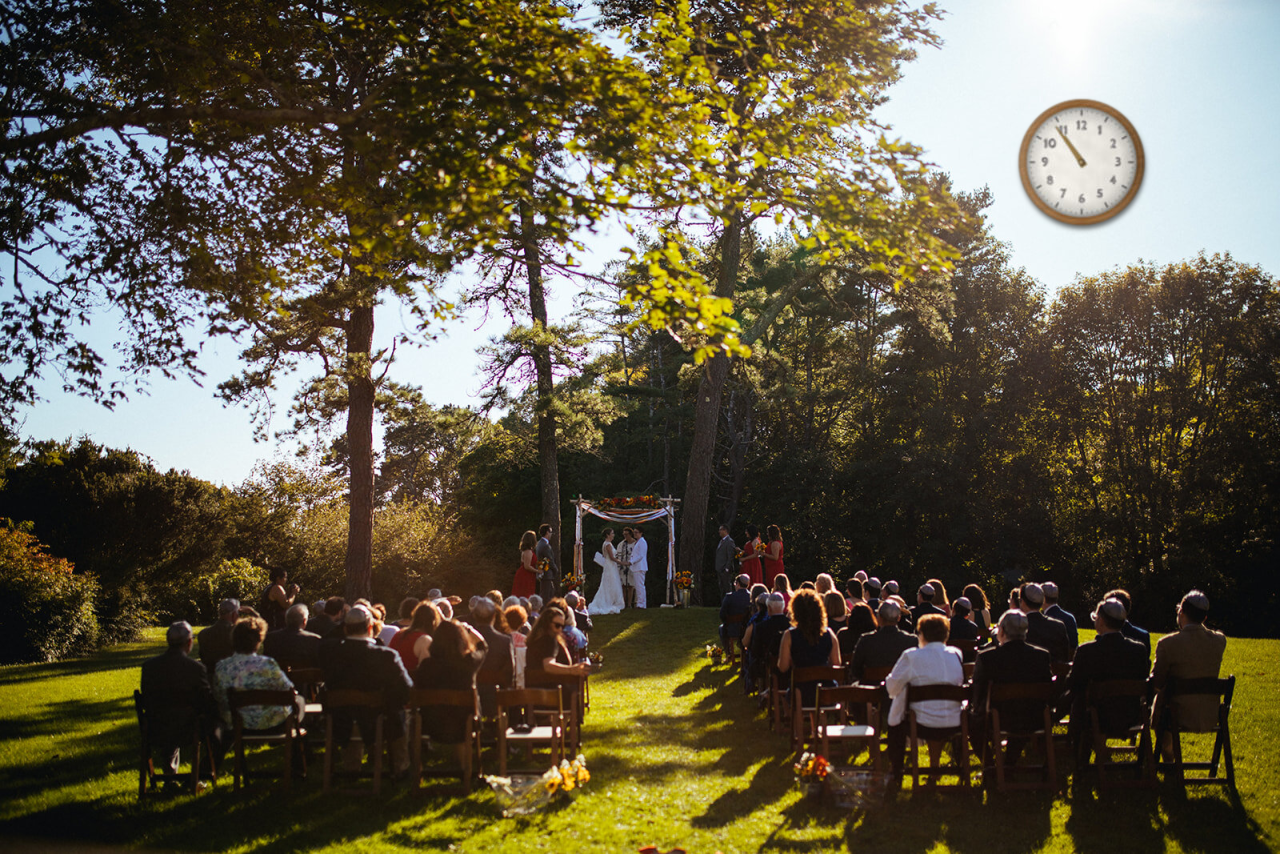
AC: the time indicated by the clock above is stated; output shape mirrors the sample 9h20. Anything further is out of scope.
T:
10h54
